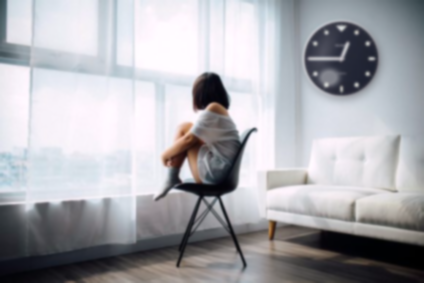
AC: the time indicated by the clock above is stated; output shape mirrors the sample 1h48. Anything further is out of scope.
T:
12h45
